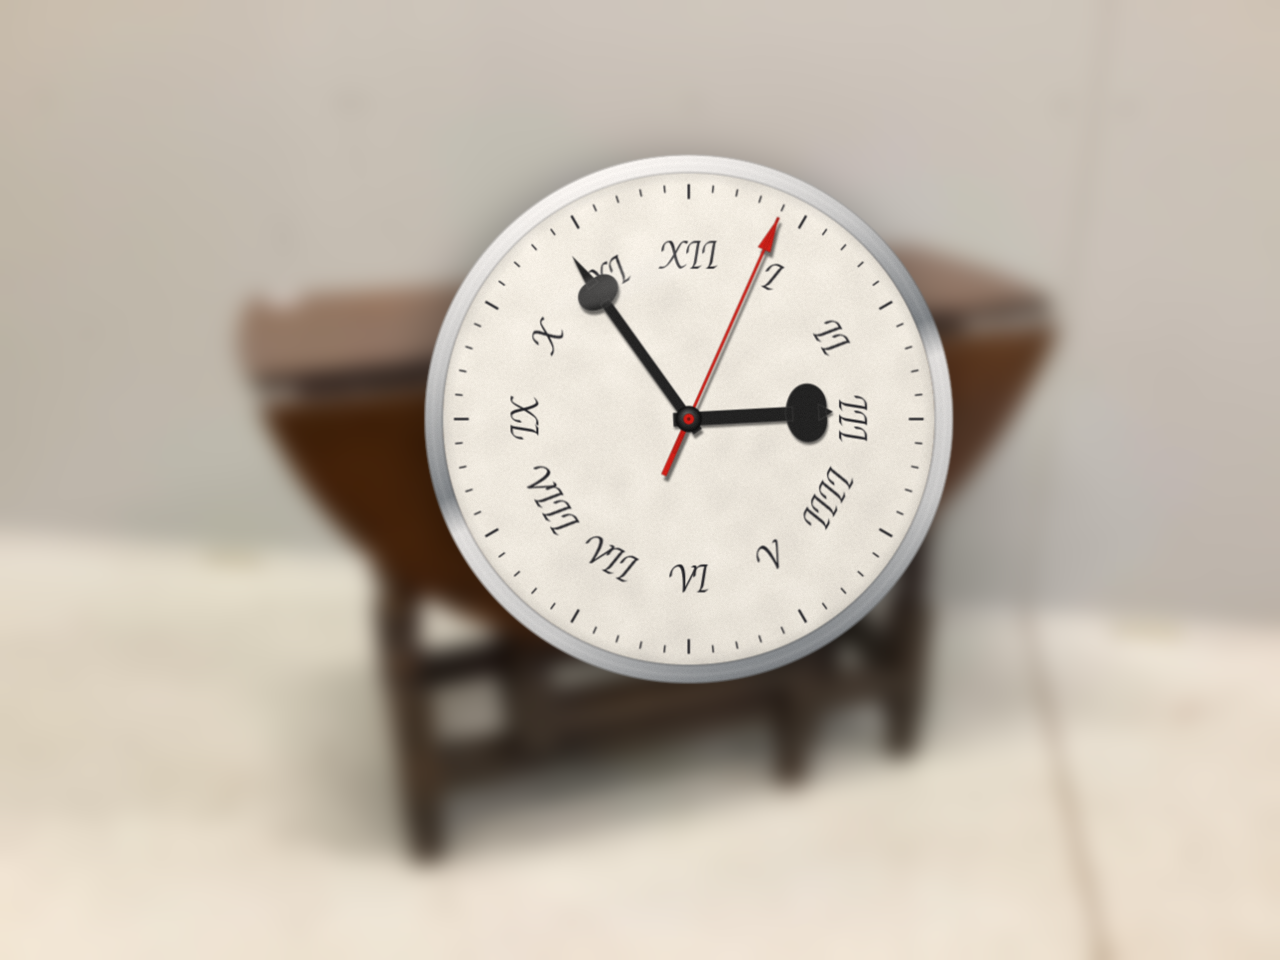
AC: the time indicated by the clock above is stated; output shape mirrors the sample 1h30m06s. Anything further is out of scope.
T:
2h54m04s
